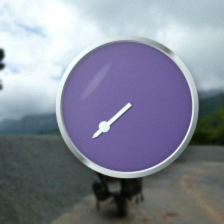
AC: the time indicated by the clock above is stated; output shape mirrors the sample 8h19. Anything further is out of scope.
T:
7h38
